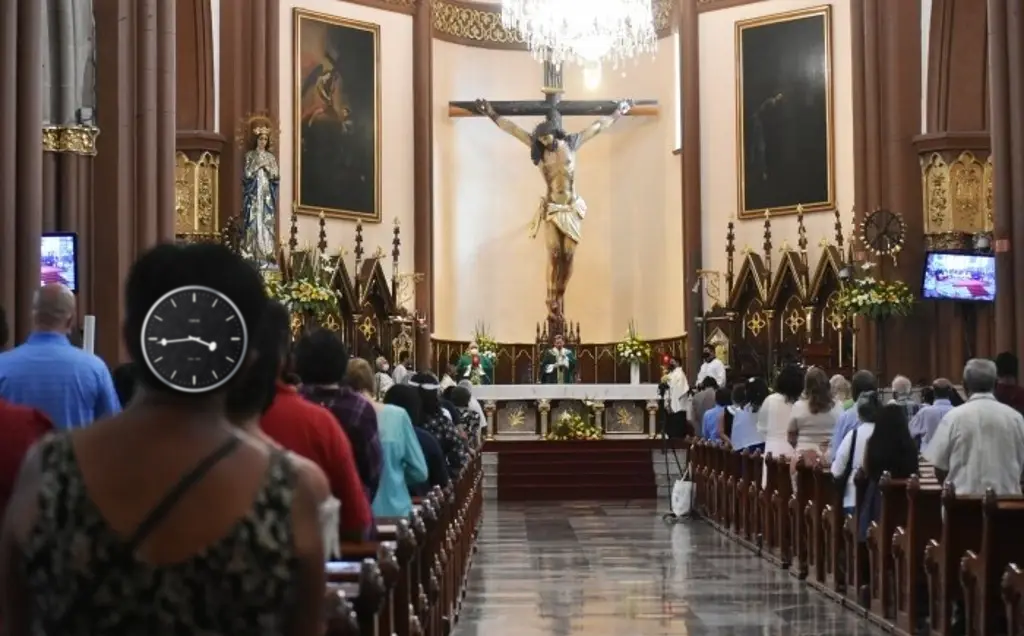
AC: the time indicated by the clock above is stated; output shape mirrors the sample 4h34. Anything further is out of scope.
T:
3h44
